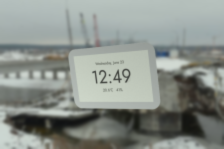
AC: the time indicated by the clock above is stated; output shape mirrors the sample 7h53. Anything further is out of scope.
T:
12h49
